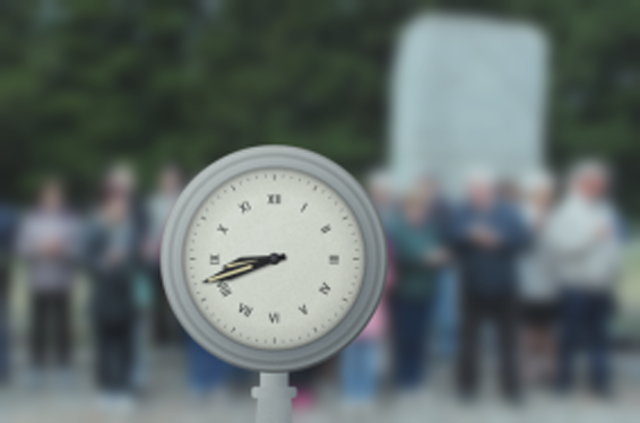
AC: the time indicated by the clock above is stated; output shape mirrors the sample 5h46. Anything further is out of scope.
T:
8h42
